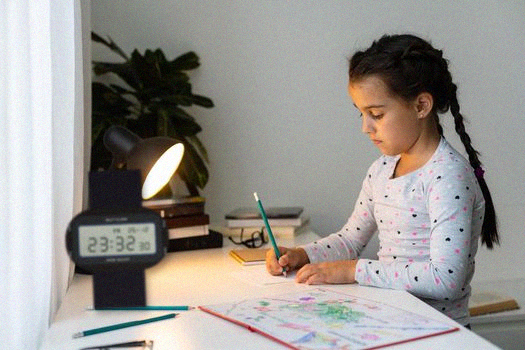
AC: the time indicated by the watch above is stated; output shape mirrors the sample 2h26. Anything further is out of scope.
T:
23h32
